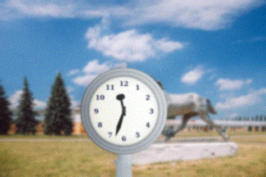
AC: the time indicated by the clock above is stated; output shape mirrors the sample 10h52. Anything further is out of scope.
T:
11h33
